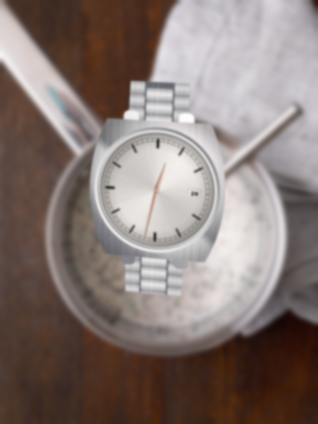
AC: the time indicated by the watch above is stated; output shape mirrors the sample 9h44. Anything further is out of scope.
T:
12h32
